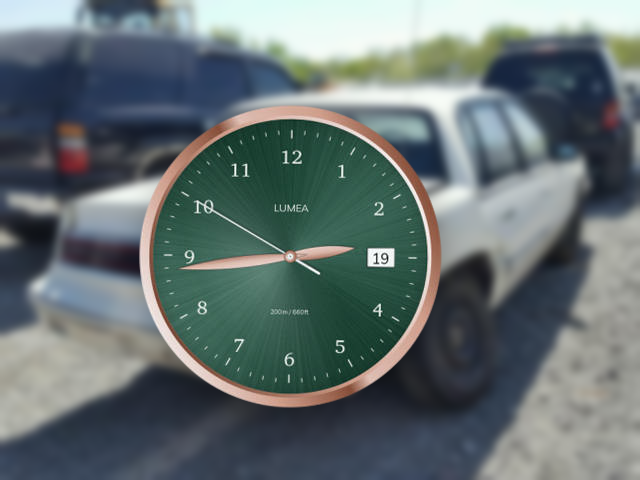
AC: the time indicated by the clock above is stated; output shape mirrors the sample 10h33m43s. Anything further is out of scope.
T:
2h43m50s
